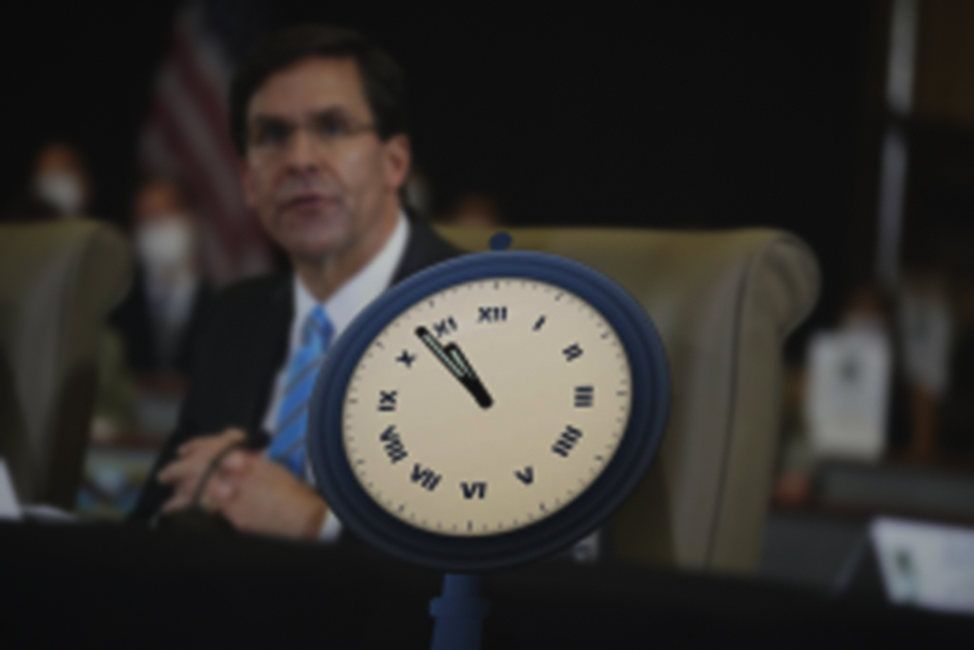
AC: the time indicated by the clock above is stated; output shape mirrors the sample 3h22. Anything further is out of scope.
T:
10h53
